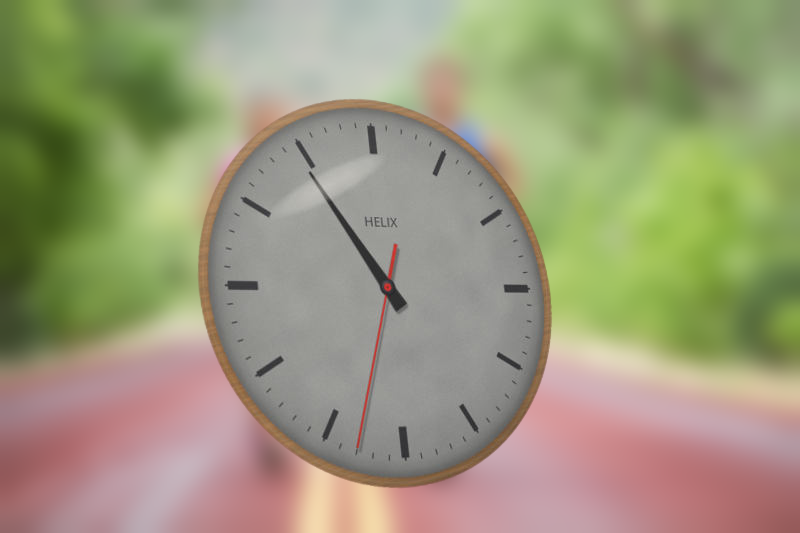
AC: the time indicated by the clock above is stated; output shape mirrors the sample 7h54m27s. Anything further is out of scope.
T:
10h54m33s
